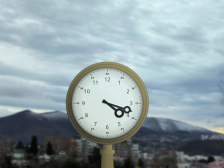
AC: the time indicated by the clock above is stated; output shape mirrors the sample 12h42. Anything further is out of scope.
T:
4h18
